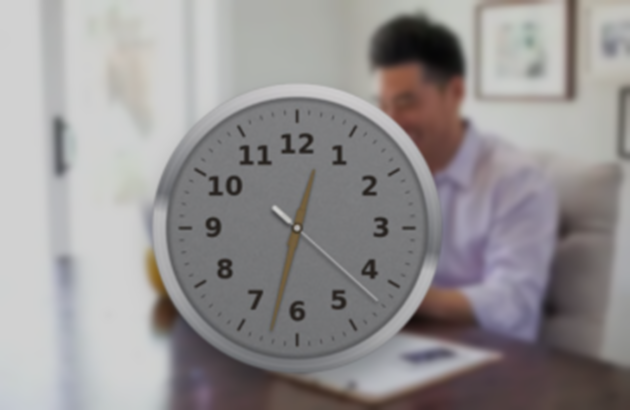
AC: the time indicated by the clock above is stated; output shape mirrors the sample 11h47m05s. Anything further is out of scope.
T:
12h32m22s
